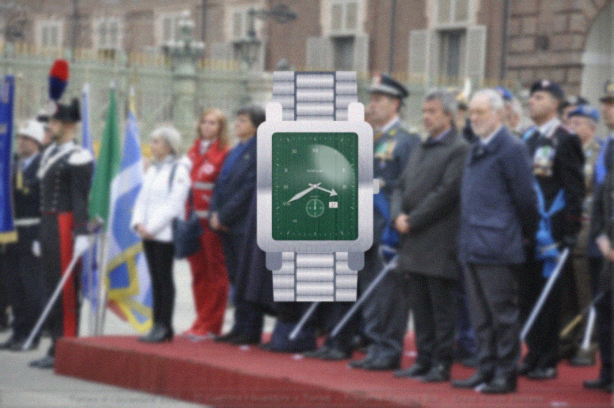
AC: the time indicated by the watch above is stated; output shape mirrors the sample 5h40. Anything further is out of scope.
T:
3h40
